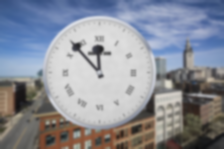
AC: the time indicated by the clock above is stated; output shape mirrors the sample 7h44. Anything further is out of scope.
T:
11h53
